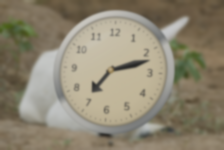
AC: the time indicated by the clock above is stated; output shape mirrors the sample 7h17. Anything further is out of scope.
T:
7h12
